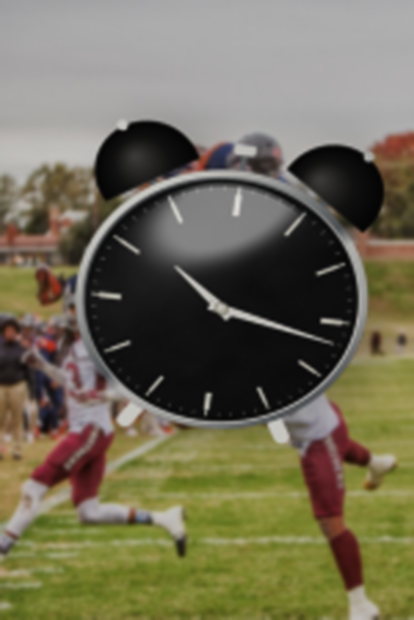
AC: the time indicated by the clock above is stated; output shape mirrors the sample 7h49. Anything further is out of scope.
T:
10h17
